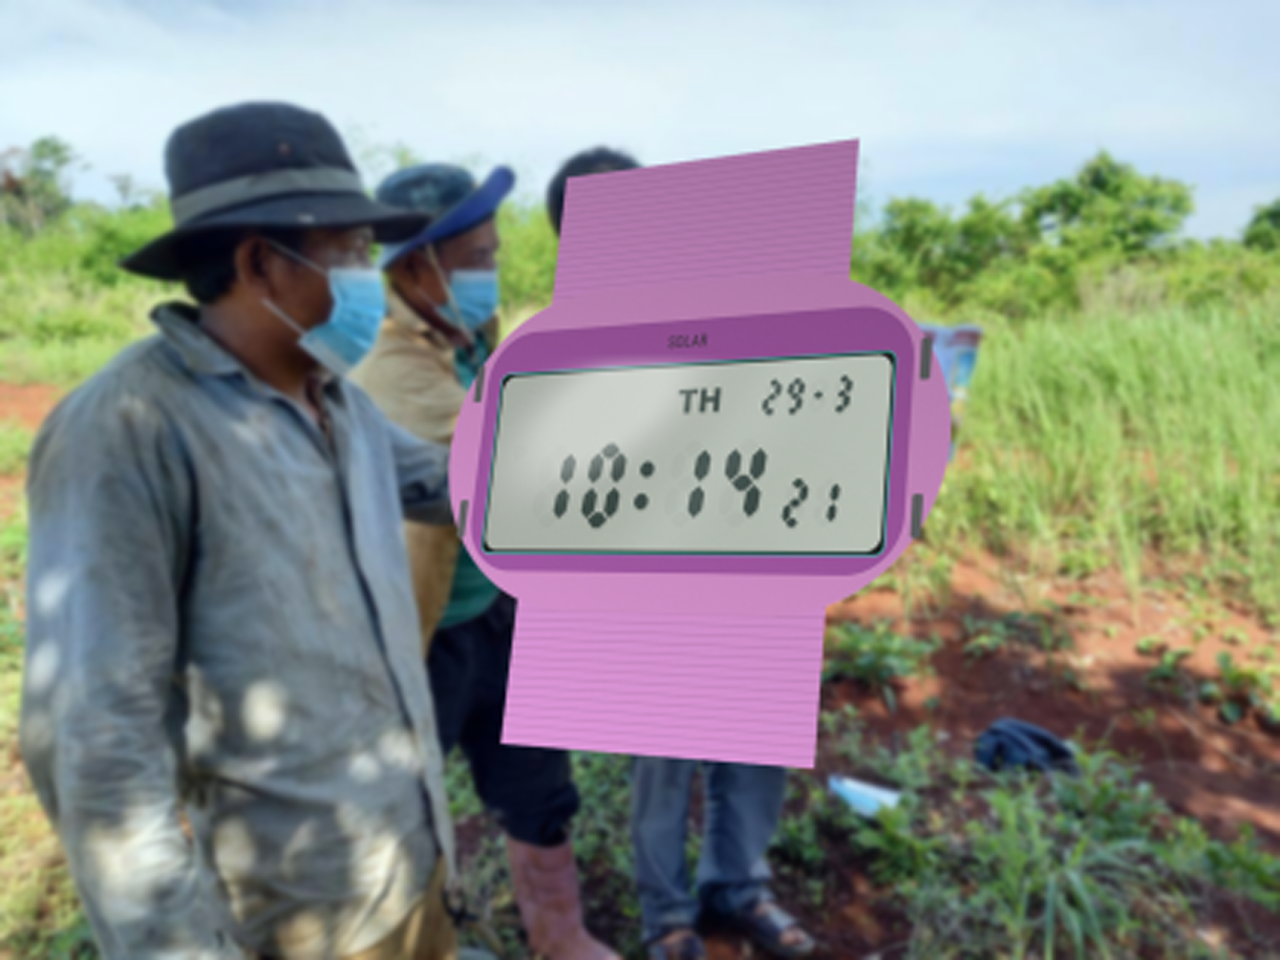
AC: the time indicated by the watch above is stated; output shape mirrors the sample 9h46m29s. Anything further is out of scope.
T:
10h14m21s
